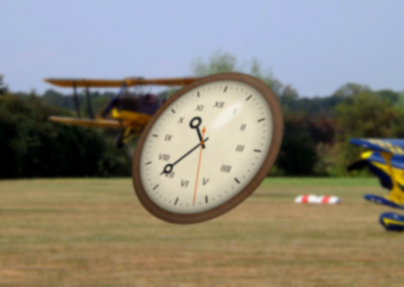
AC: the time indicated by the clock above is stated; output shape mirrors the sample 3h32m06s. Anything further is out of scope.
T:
10h36m27s
